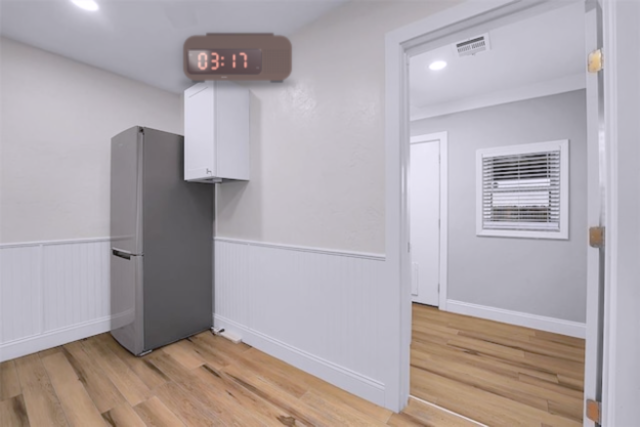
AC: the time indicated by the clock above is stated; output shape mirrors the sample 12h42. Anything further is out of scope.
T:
3h17
